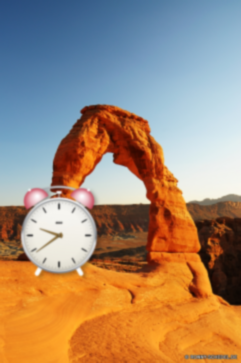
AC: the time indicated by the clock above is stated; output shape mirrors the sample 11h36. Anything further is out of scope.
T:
9h39
